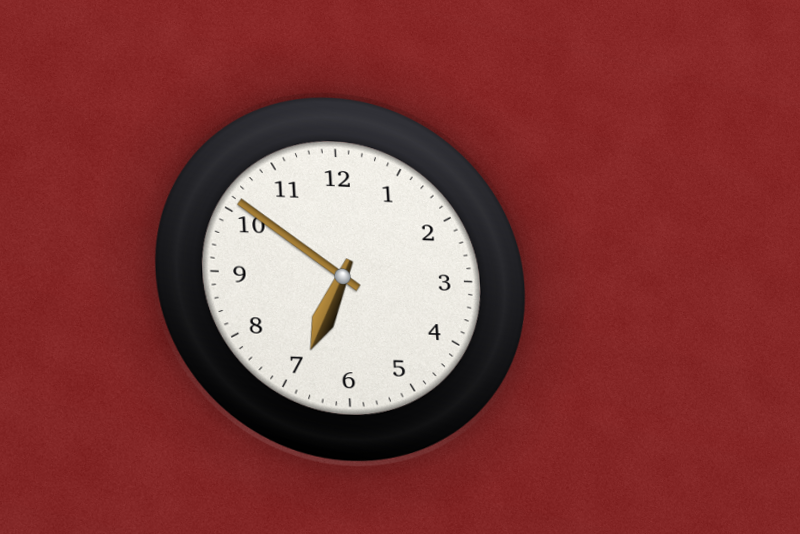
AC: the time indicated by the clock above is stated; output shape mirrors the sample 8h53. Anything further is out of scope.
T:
6h51
